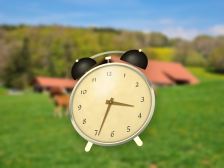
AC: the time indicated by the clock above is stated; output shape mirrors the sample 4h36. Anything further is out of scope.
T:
3h34
